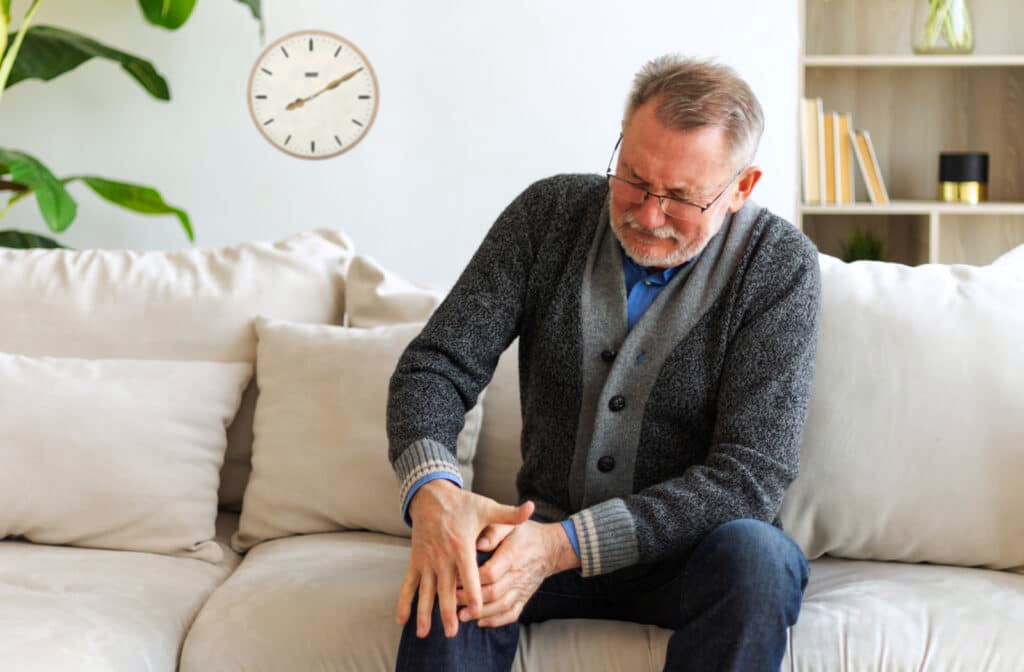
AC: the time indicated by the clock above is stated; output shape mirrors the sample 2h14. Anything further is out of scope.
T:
8h10
